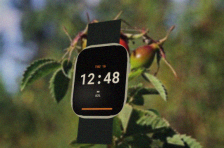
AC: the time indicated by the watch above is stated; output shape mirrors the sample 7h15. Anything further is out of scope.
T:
12h48
